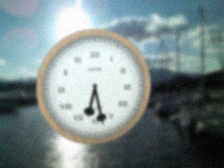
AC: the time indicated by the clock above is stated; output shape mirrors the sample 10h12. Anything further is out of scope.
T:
6h28
